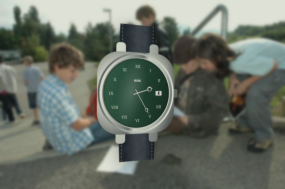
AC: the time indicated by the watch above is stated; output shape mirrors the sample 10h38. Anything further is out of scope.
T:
2h25
